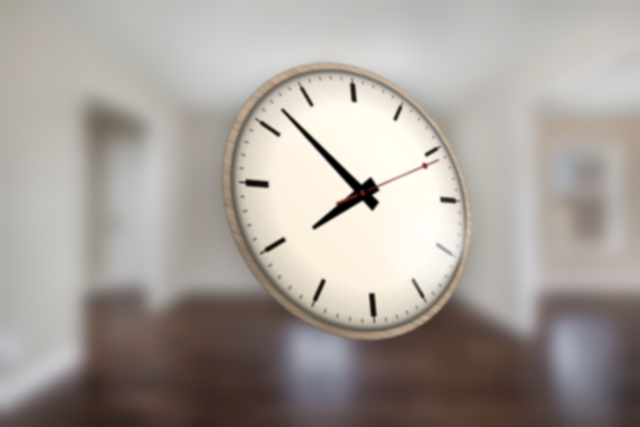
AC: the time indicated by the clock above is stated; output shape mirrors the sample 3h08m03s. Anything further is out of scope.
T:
7h52m11s
